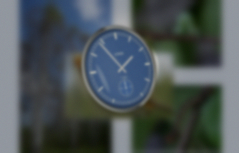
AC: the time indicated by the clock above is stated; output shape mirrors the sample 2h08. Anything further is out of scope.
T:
1h54
